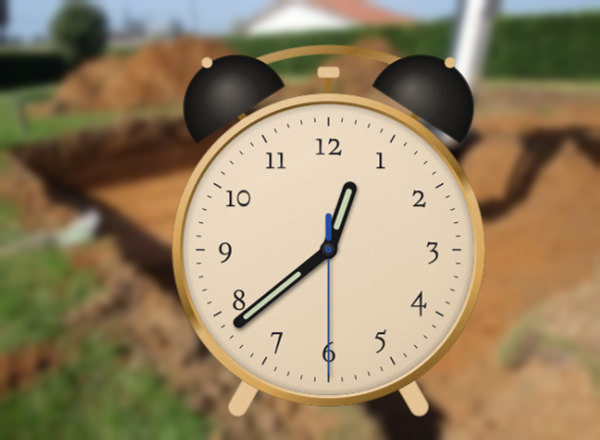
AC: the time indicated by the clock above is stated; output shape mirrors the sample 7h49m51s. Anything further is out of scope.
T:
12h38m30s
